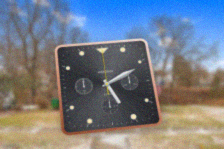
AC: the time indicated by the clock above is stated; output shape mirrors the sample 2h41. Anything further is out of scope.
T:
5h11
